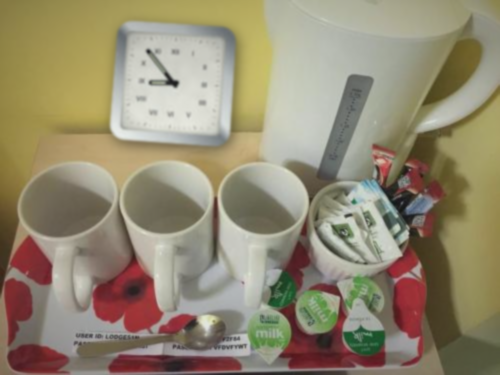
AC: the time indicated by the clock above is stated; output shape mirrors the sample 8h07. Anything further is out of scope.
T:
8h53
